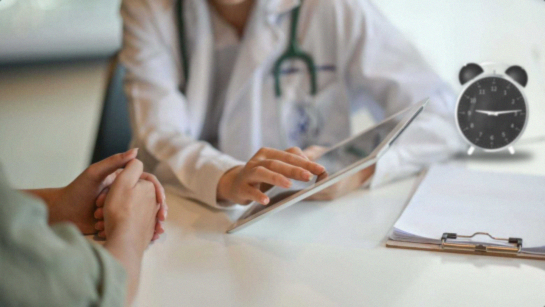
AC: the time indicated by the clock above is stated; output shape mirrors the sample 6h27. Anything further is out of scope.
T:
9h14
